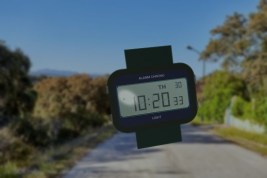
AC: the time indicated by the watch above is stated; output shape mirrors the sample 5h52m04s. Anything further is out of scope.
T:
10h20m33s
